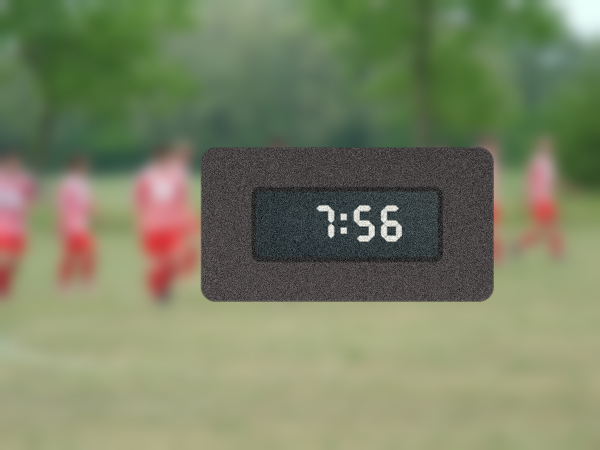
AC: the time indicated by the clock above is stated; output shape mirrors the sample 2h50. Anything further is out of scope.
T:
7h56
